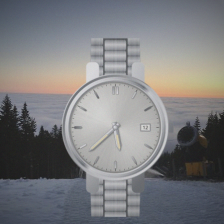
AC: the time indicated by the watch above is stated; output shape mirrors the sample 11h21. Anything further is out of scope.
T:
5h38
